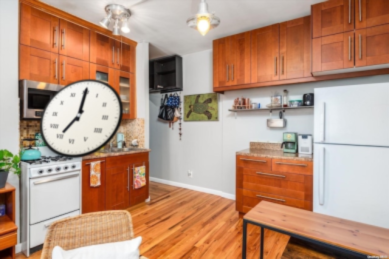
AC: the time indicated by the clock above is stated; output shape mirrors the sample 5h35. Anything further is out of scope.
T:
7h00
